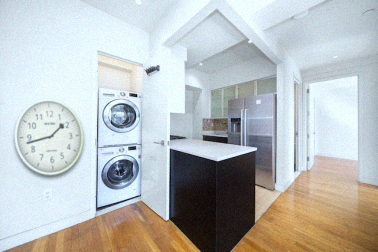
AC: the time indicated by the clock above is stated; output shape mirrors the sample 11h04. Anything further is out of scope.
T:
1h43
